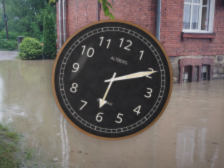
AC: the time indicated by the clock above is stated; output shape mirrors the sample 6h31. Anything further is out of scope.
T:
6h10
